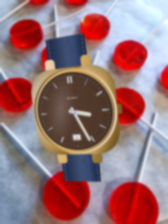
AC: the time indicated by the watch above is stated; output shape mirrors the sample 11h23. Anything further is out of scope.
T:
3h26
